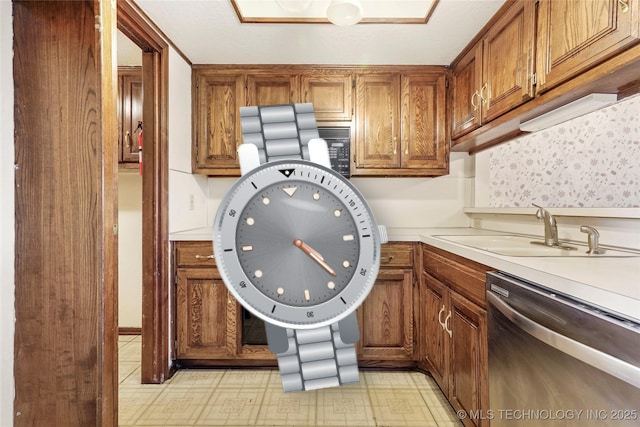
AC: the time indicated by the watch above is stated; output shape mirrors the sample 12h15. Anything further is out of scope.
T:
4h23
